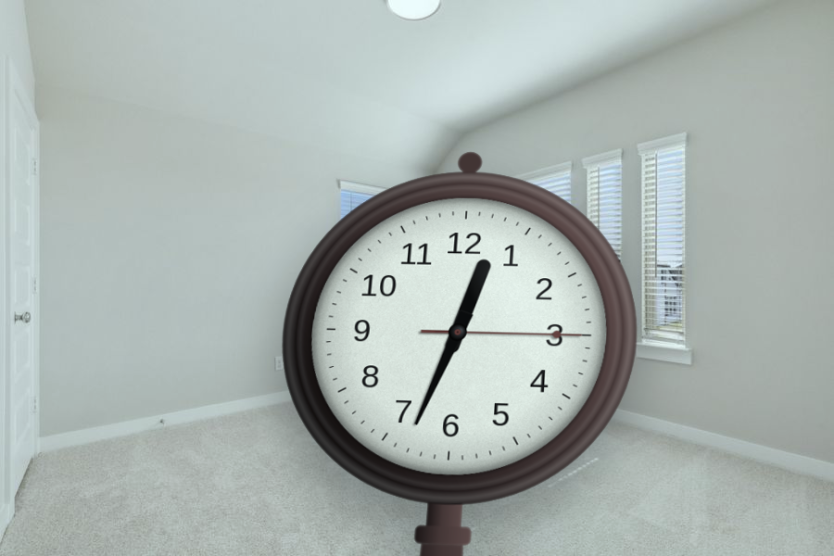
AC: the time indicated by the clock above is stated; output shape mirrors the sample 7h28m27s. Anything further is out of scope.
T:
12h33m15s
